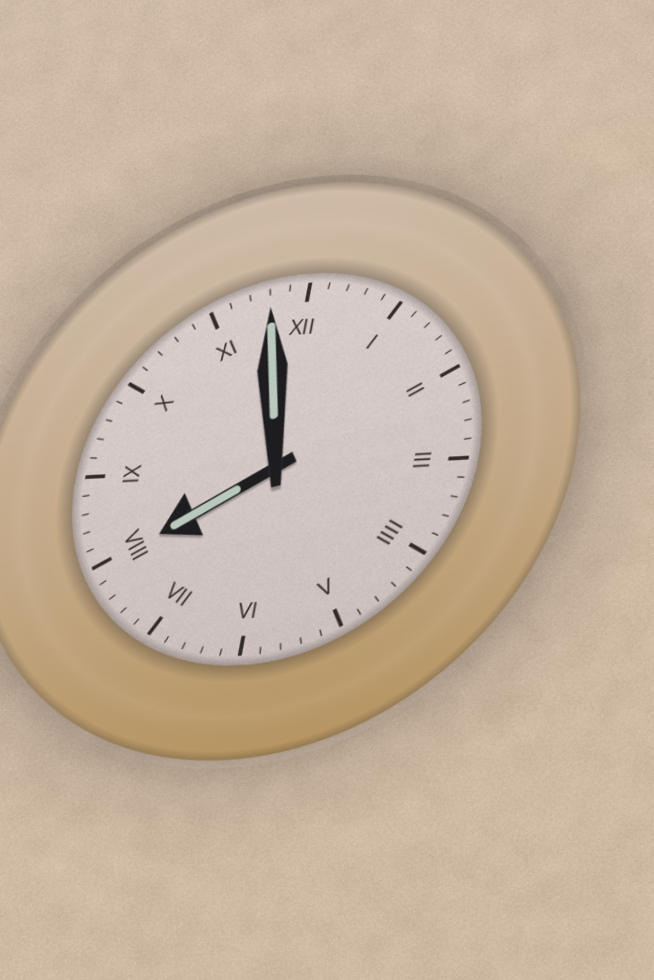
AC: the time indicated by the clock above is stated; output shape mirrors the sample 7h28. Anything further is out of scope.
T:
7h58
